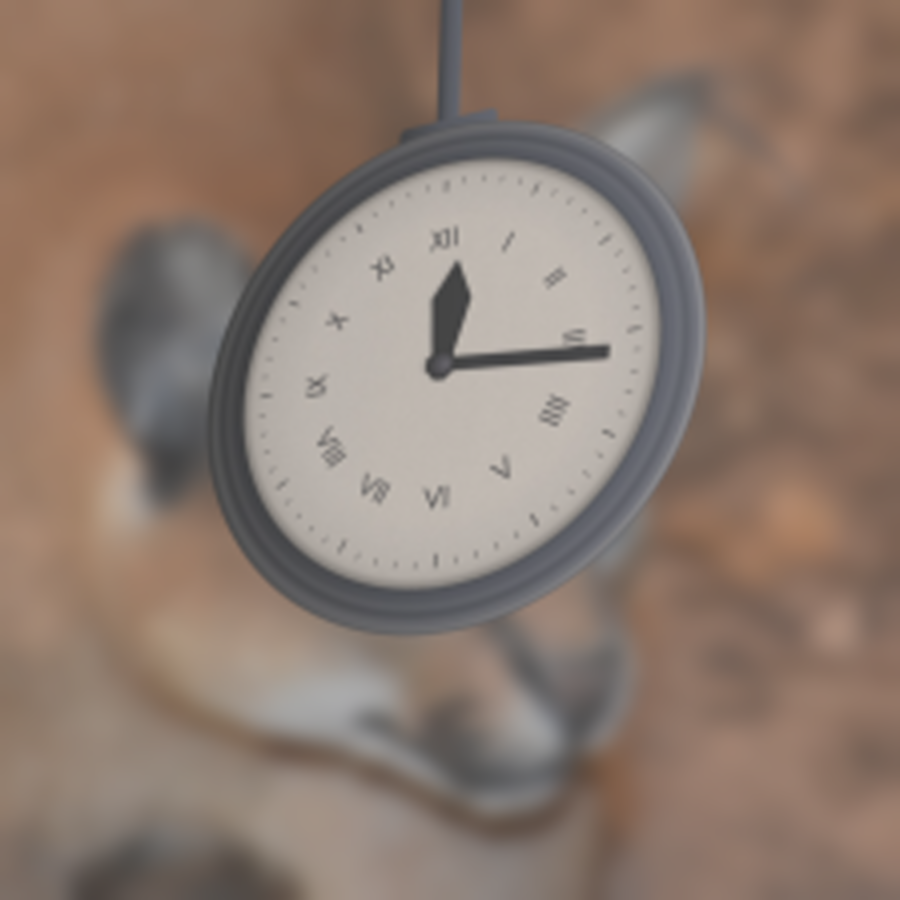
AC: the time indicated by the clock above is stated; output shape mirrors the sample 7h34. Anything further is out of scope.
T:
12h16
